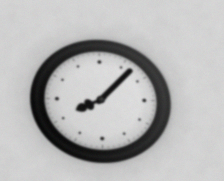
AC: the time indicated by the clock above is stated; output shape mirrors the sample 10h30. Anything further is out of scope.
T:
8h07
